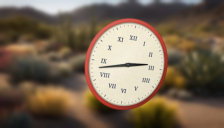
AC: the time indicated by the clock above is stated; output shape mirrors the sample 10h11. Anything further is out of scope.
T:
2h43
